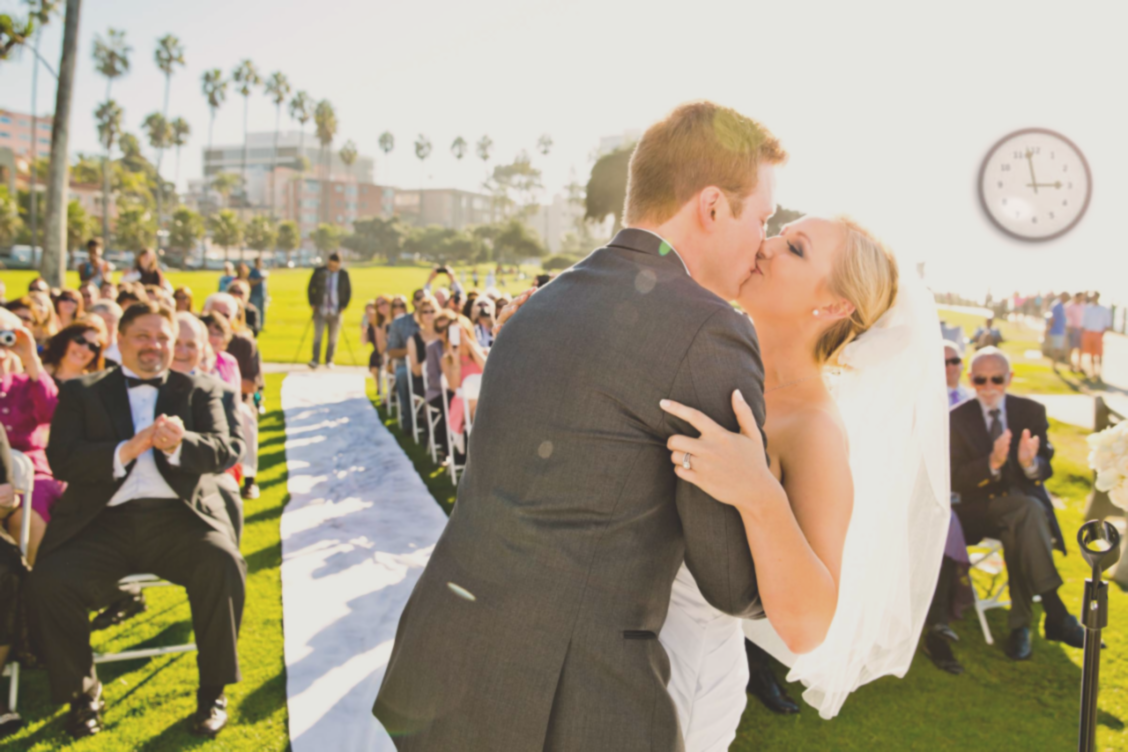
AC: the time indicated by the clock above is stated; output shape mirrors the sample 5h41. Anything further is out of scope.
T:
2h58
